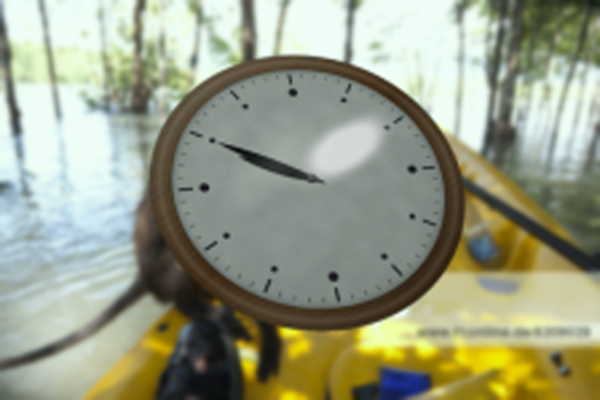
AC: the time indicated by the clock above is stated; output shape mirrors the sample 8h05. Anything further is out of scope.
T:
9h50
